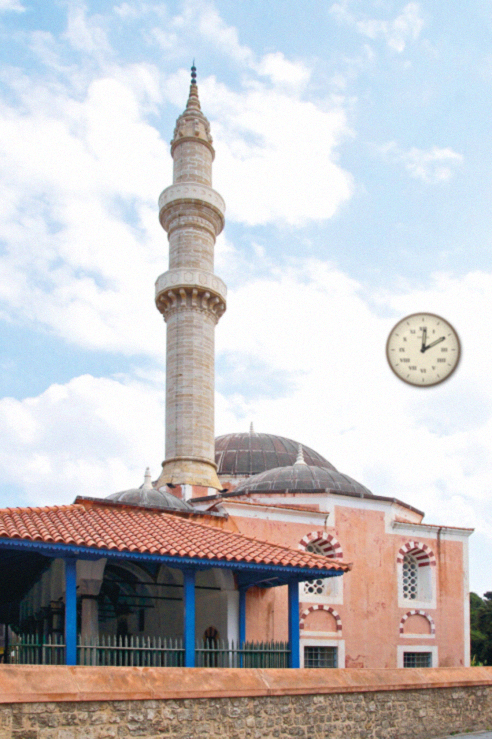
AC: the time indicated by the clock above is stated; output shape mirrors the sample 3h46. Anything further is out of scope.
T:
12h10
